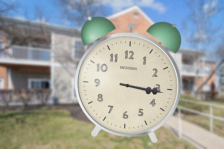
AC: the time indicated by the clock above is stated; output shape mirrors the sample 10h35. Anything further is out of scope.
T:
3h16
